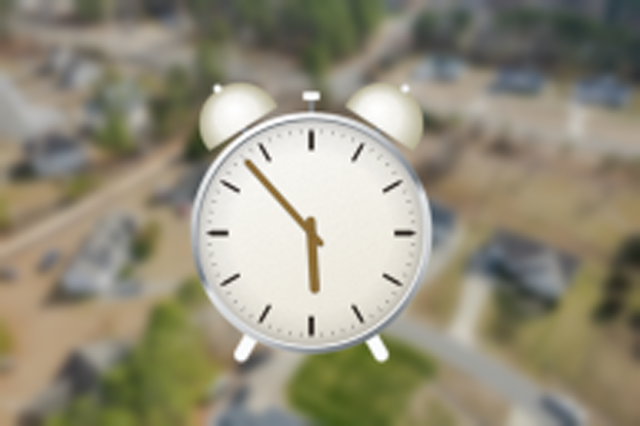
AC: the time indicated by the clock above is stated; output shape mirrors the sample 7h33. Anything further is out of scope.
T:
5h53
